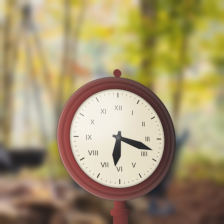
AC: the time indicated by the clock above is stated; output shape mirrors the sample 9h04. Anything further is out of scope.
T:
6h18
